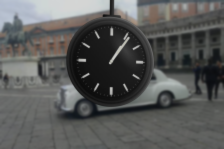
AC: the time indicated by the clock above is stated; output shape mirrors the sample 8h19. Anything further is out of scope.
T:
1h06
